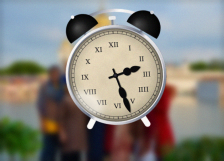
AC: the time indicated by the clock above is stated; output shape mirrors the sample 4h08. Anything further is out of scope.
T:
2h27
